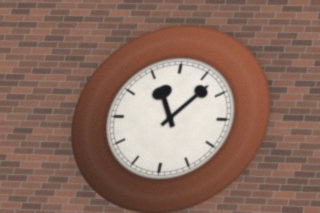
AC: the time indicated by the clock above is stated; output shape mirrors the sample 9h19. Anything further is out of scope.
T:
11h07
